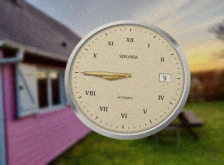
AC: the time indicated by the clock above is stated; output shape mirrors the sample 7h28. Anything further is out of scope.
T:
8h45
